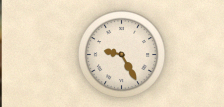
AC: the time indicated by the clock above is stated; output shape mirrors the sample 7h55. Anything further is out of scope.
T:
9h25
